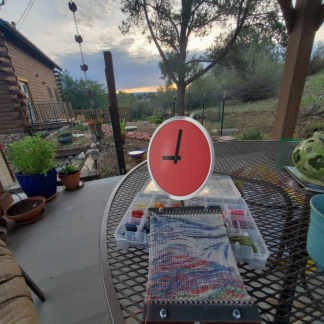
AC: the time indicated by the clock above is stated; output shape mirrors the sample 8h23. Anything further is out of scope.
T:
9h02
